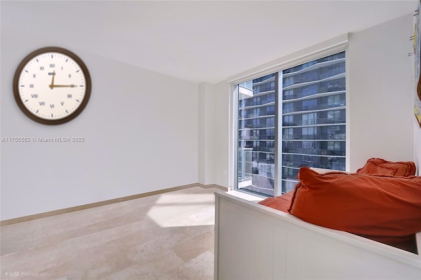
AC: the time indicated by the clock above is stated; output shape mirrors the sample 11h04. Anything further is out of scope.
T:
12h15
